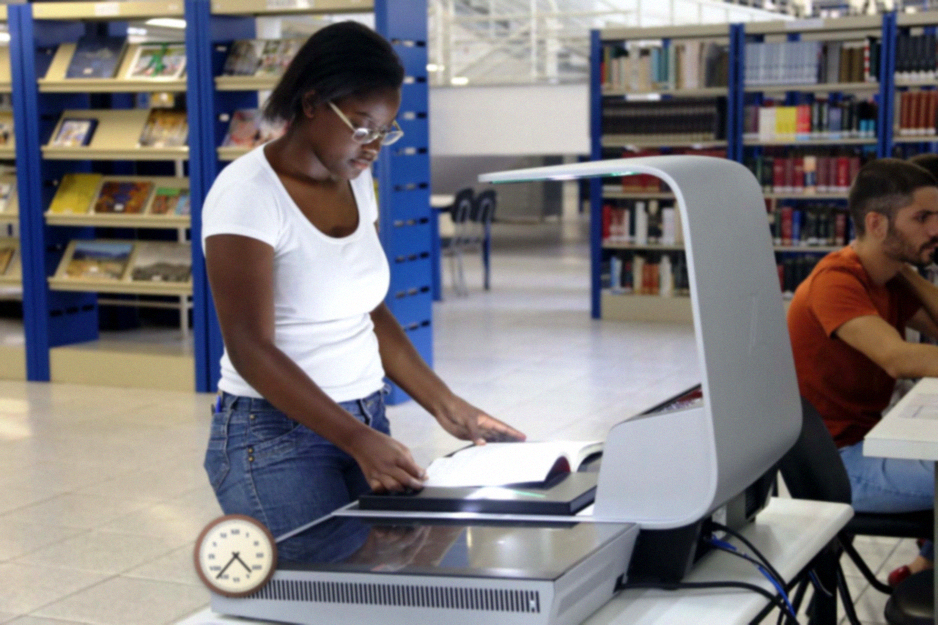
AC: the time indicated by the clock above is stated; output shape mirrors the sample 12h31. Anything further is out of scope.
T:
4h37
